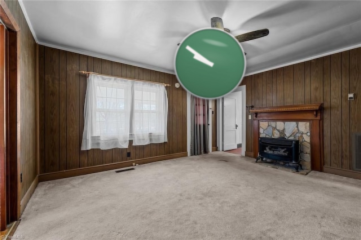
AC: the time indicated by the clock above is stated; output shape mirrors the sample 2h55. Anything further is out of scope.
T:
9h51
